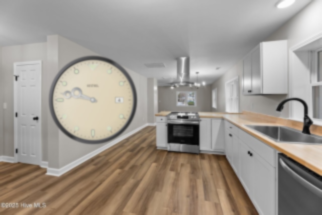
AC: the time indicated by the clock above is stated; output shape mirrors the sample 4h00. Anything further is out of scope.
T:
9h47
